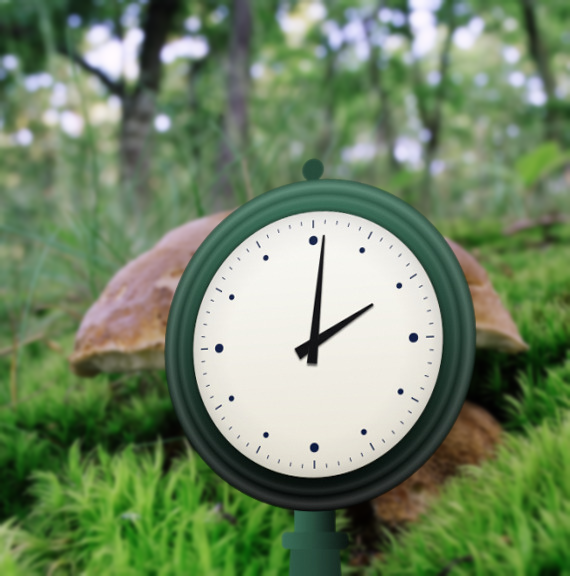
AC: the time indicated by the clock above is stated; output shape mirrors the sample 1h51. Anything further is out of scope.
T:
2h01
